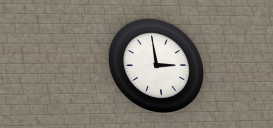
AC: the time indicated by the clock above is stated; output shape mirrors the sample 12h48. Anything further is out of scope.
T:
3h00
